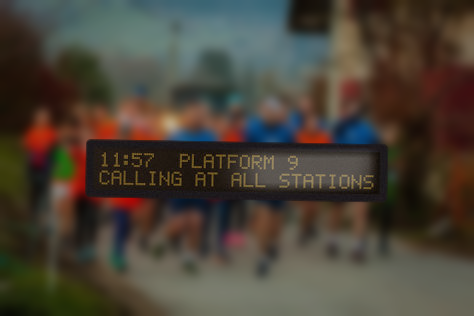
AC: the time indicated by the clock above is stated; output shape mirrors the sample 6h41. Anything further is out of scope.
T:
11h57
